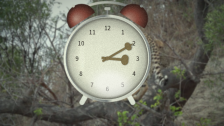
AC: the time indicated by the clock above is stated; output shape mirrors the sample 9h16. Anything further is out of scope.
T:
3h10
